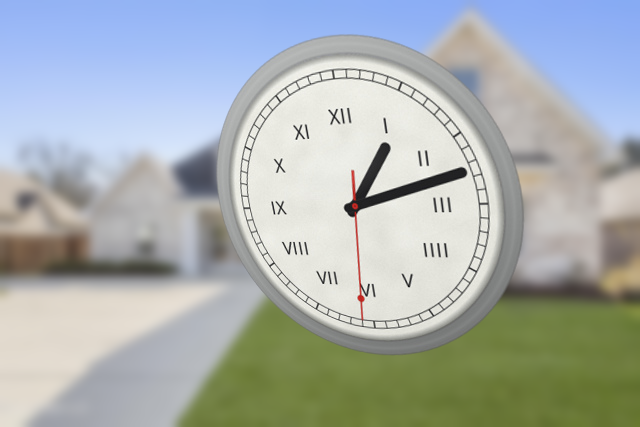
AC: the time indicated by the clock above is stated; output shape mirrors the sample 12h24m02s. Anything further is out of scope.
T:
1h12m31s
